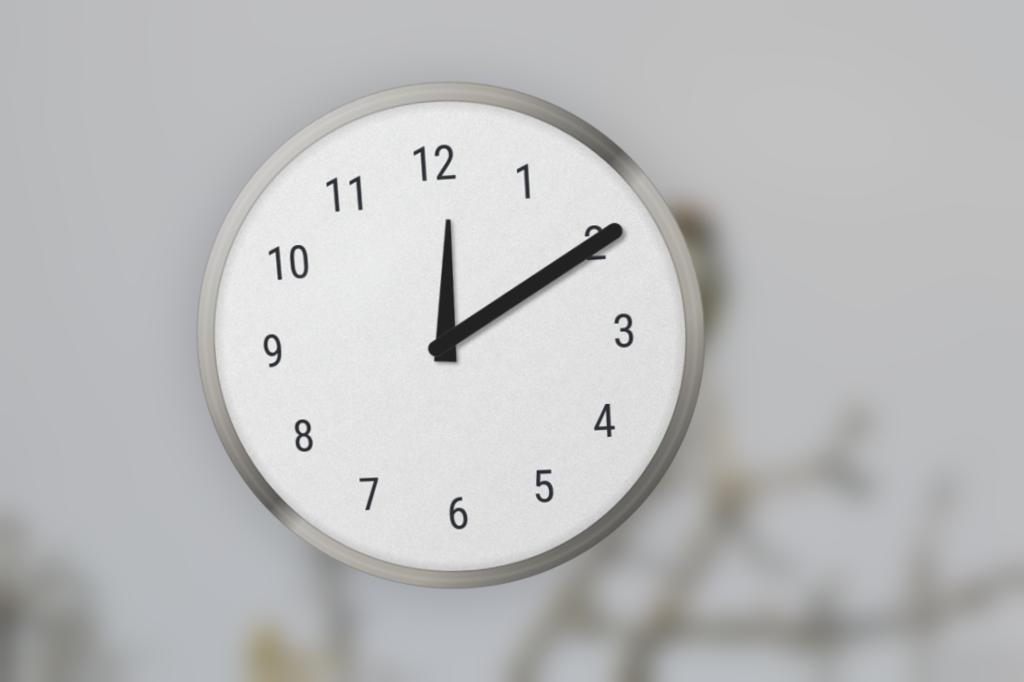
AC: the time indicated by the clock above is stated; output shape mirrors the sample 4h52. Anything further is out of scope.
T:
12h10
